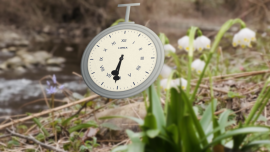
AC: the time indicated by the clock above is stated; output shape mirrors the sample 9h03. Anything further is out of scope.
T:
6h31
